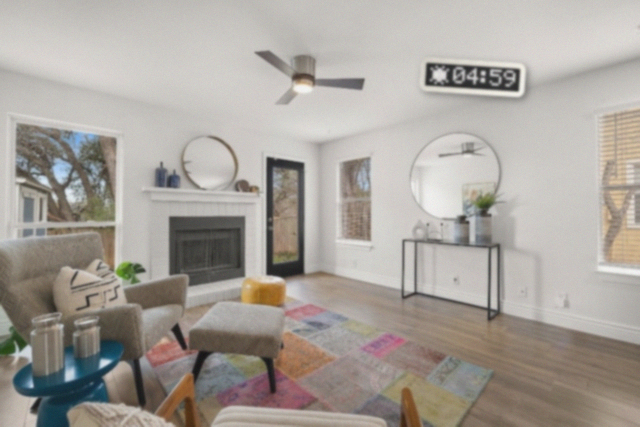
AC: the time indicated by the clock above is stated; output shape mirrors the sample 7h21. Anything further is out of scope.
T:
4h59
